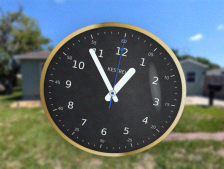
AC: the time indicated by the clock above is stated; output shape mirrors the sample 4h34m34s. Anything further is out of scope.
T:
12h54m00s
